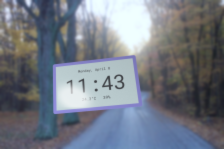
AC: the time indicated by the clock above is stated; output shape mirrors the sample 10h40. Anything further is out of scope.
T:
11h43
